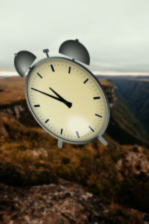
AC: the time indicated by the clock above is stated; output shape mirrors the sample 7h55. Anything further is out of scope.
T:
10h50
